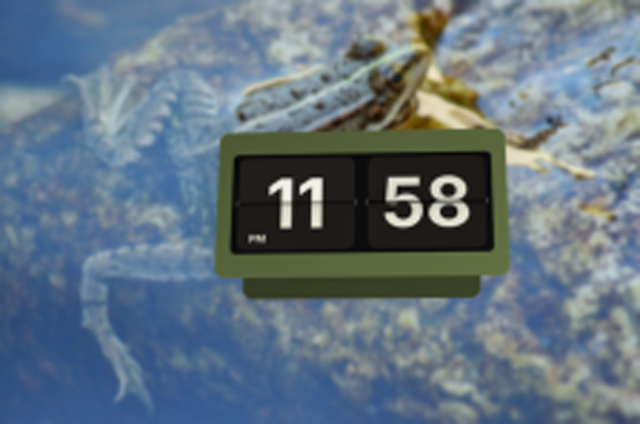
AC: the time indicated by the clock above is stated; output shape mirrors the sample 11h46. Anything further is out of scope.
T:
11h58
